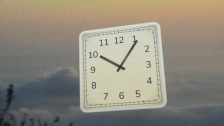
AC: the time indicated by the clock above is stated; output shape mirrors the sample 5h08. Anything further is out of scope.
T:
10h06
